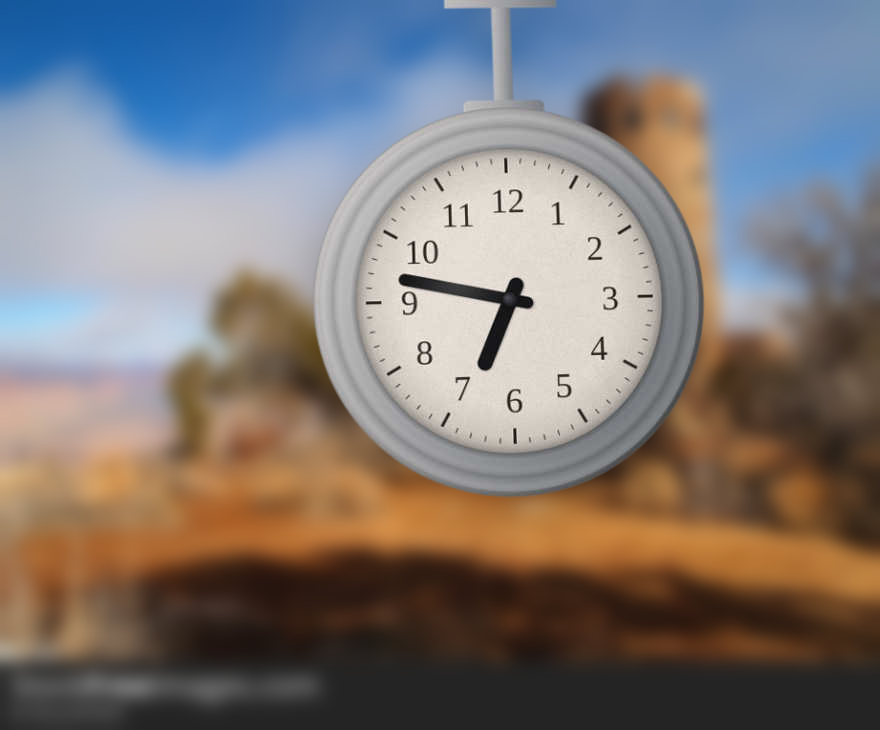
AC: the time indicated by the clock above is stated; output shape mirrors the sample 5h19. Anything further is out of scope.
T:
6h47
